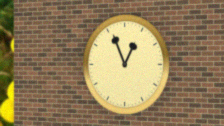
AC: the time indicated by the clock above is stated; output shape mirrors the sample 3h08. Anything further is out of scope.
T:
12h56
